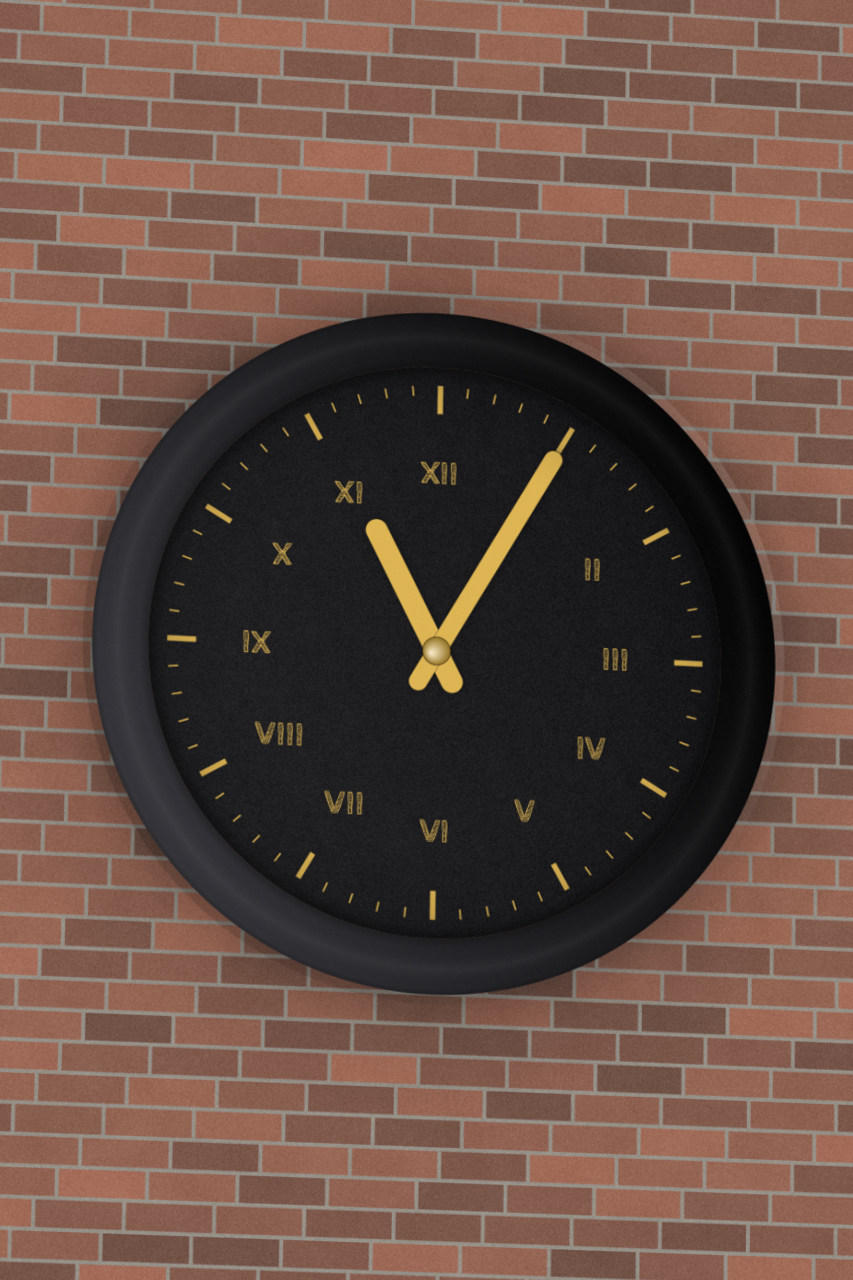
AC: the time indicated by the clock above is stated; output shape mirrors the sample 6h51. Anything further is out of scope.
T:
11h05
